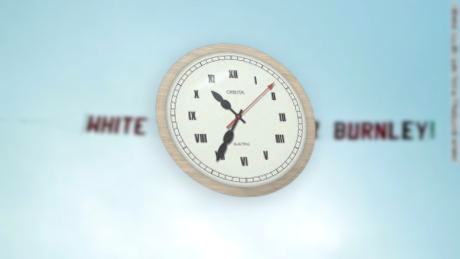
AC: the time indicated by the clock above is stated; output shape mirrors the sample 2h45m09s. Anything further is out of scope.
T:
10h35m08s
